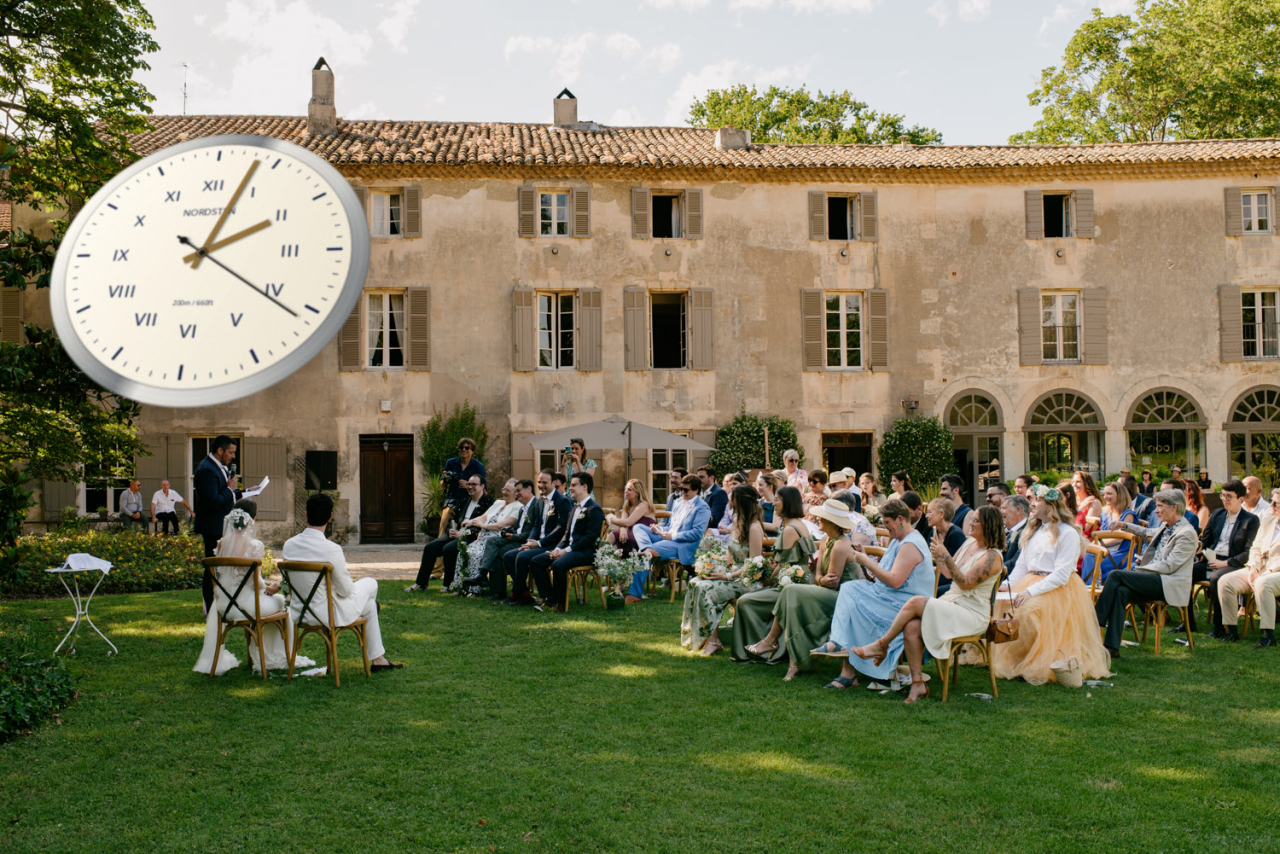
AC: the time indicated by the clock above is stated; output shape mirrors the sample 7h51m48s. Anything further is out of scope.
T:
2h03m21s
